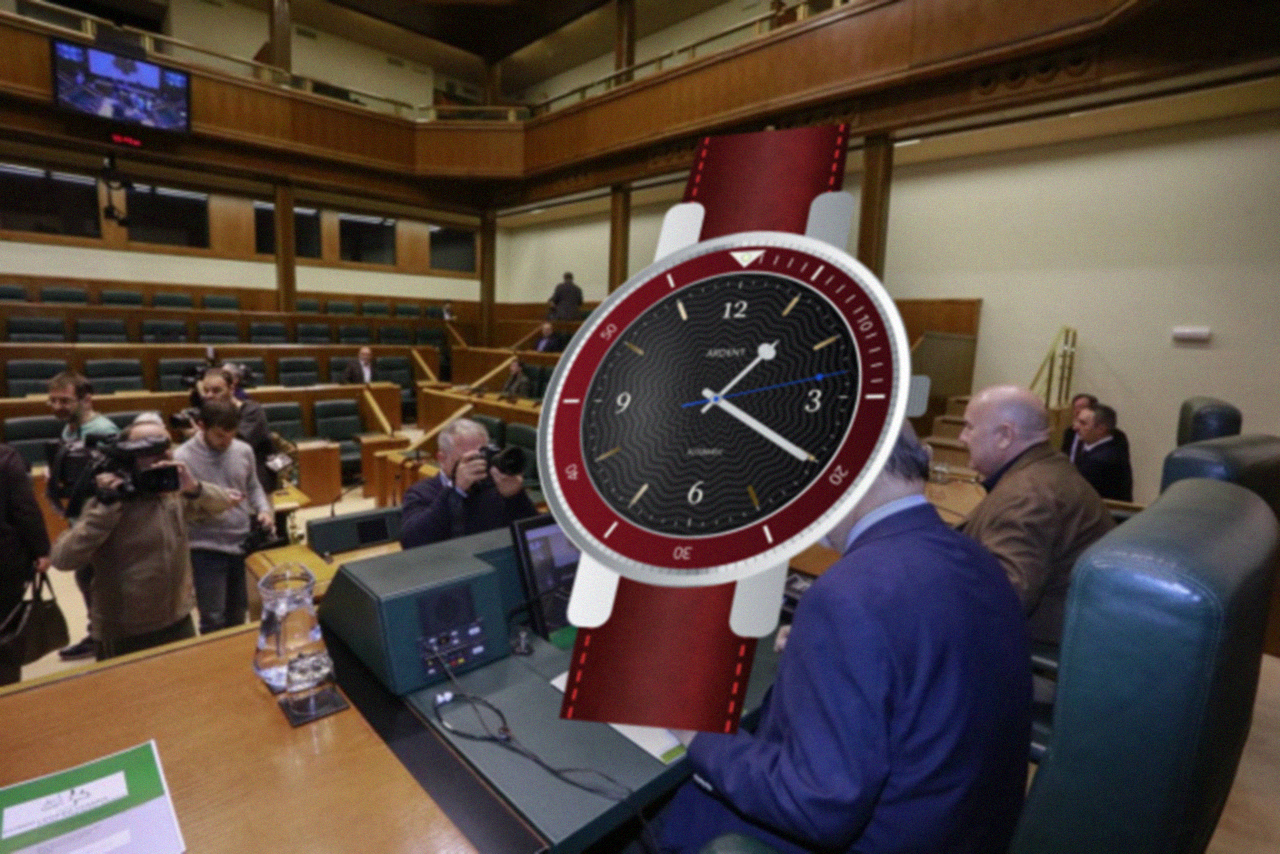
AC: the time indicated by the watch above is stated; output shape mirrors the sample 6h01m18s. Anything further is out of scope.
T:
1h20m13s
